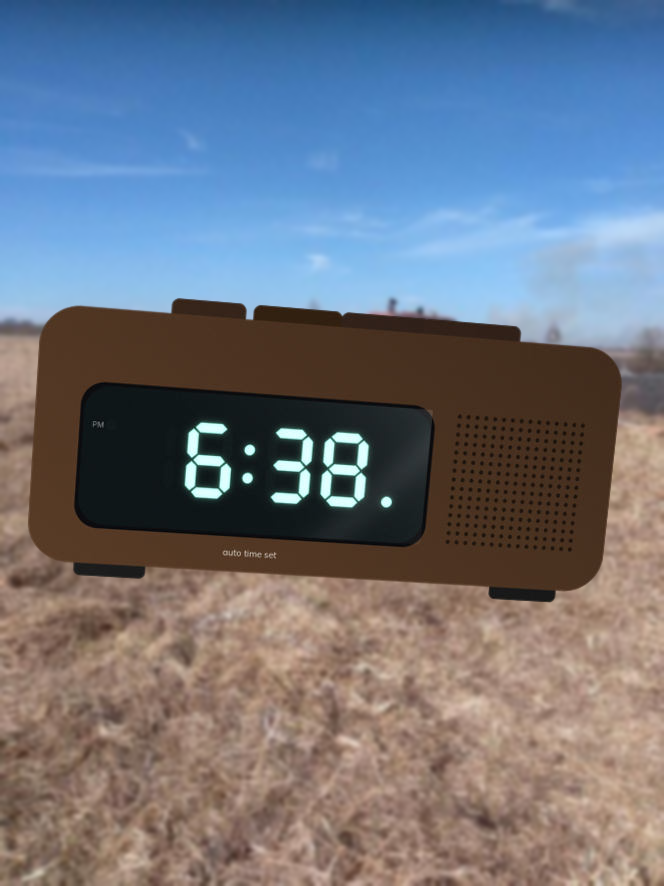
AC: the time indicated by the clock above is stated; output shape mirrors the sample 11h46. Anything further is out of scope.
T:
6h38
